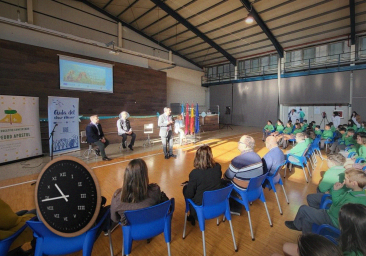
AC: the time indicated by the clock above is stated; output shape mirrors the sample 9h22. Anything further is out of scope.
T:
10h44
